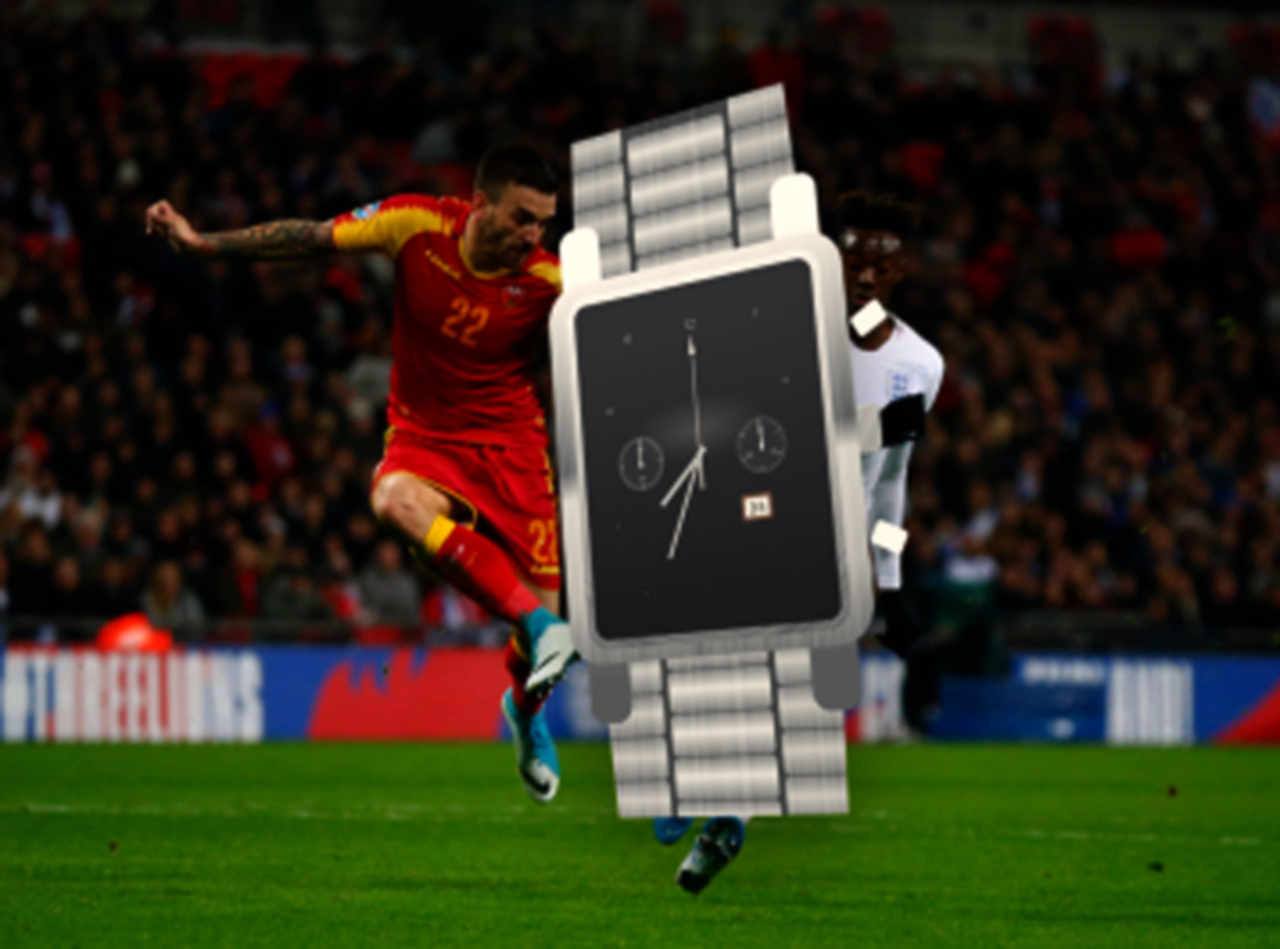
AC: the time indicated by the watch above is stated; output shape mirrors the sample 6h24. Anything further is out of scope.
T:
7h34
